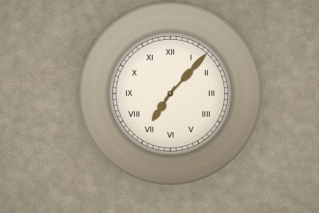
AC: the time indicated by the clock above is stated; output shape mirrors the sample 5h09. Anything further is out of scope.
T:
7h07
